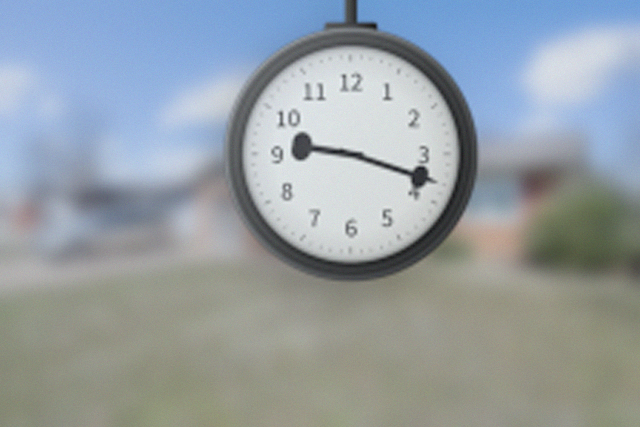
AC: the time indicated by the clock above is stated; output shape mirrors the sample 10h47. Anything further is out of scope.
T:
9h18
